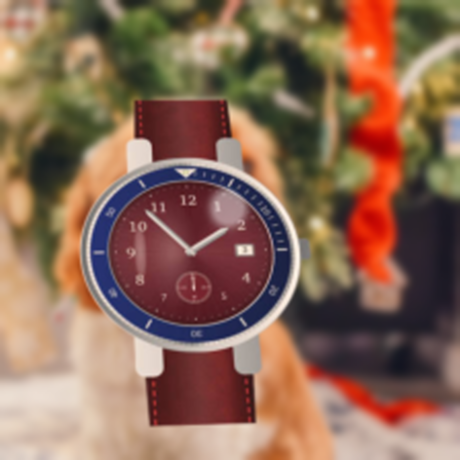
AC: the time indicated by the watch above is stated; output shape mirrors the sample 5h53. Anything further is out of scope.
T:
1h53
